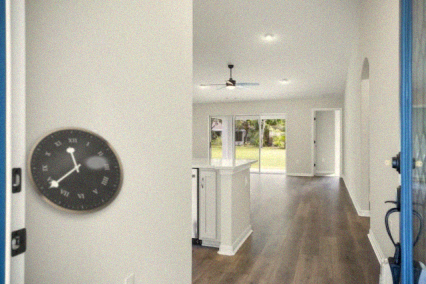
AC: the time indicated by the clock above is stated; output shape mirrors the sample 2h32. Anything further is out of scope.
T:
11h39
